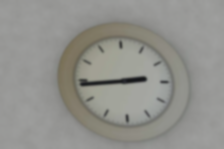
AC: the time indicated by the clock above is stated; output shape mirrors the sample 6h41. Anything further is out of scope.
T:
2h44
